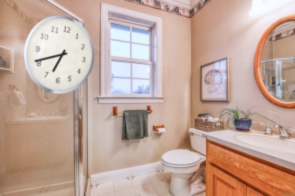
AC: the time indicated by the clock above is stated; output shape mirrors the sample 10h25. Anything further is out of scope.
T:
6h41
